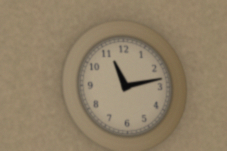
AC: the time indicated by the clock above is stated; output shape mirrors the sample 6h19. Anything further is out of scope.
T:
11h13
